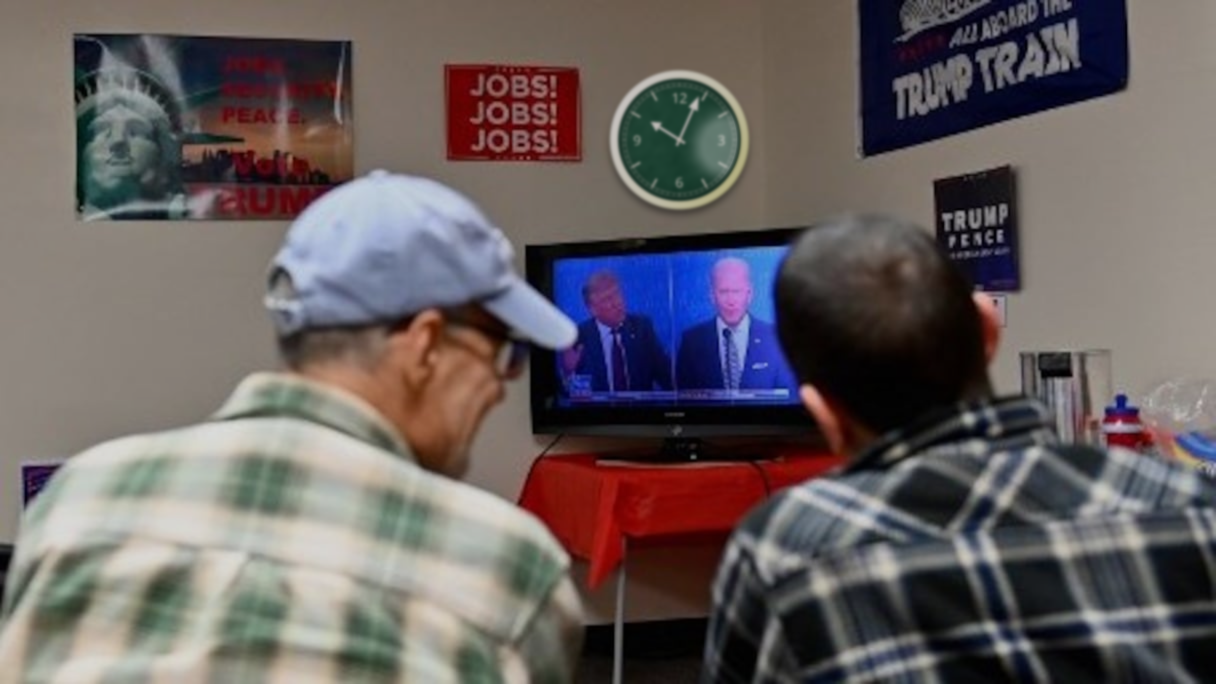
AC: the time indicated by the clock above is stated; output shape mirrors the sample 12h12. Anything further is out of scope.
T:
10h04
